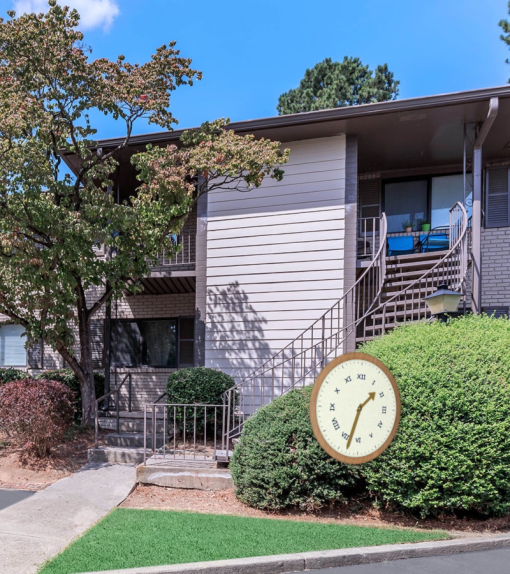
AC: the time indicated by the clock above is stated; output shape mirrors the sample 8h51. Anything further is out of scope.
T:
1h33
